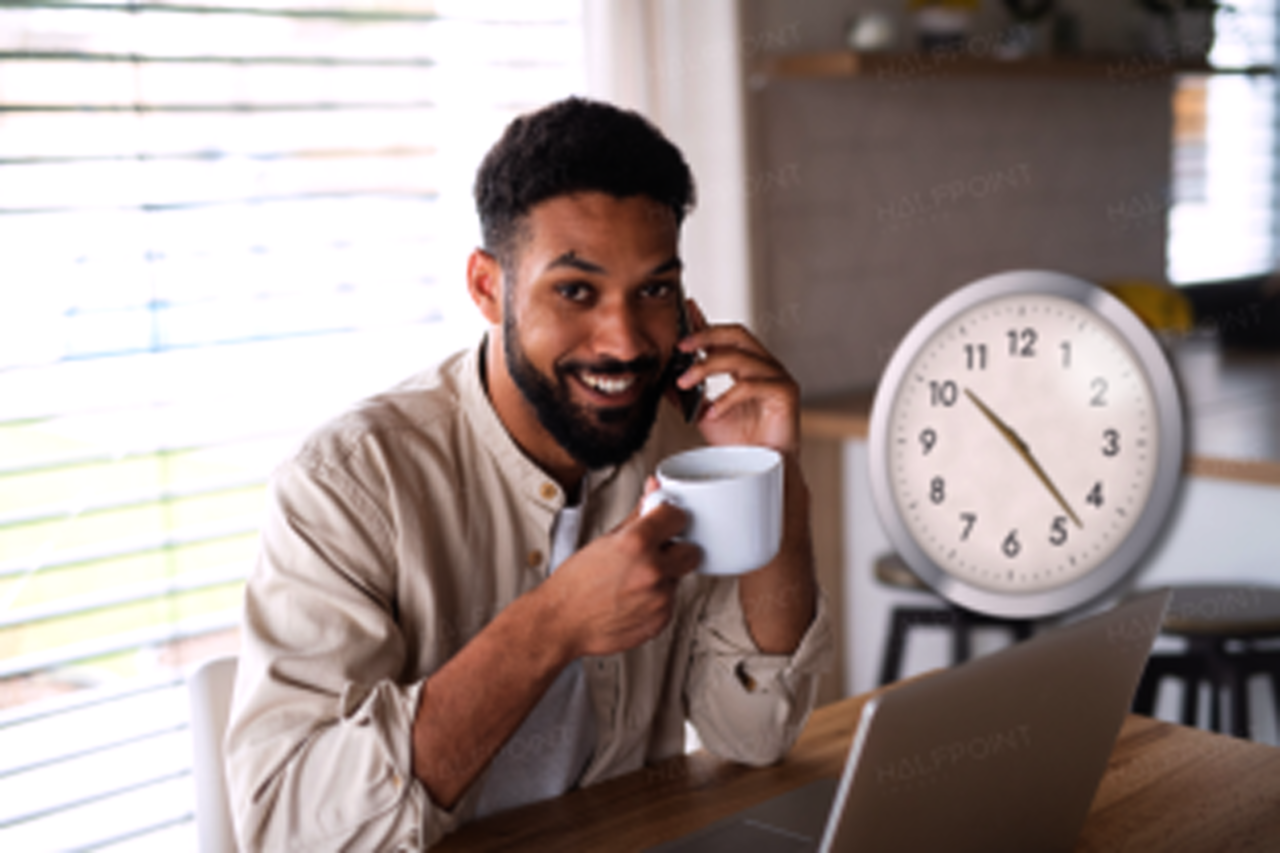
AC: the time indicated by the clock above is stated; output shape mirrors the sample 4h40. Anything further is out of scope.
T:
10h23
